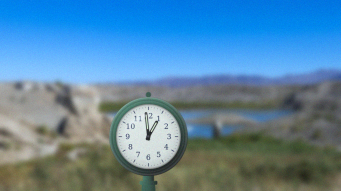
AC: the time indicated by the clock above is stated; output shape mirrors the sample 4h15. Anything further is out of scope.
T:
12h59
